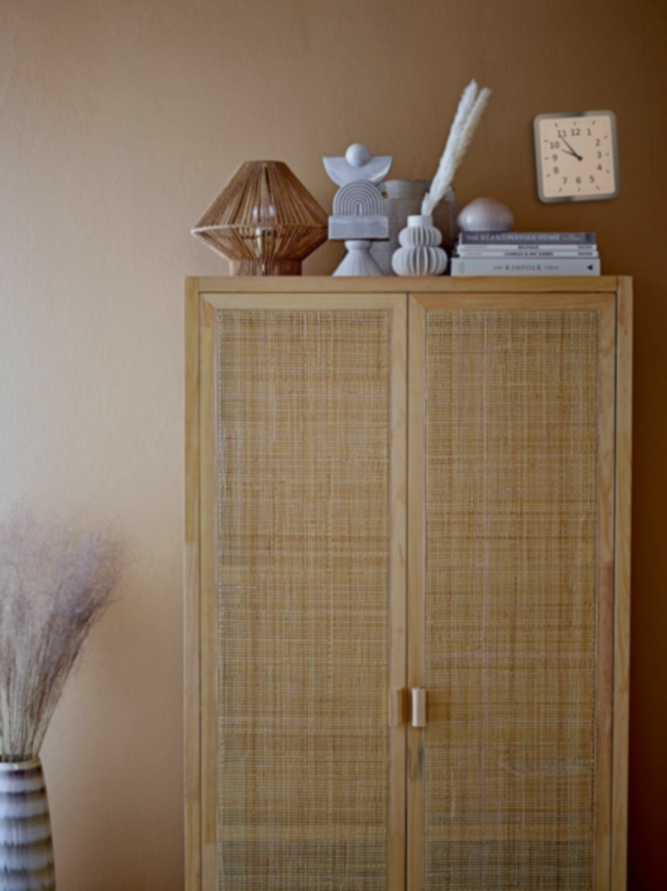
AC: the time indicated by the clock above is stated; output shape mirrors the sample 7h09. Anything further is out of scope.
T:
9h54
